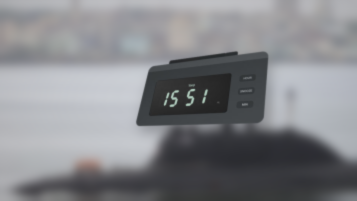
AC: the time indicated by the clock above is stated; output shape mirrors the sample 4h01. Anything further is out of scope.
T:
15h51
